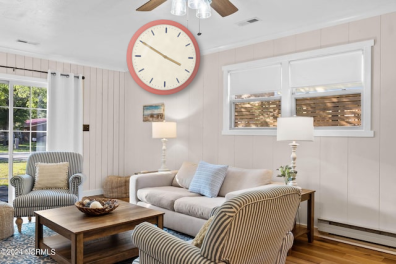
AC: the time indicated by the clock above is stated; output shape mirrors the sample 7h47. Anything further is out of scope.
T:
3h50
